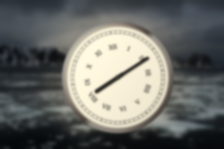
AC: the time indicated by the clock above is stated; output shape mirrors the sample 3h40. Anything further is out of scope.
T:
8h11
